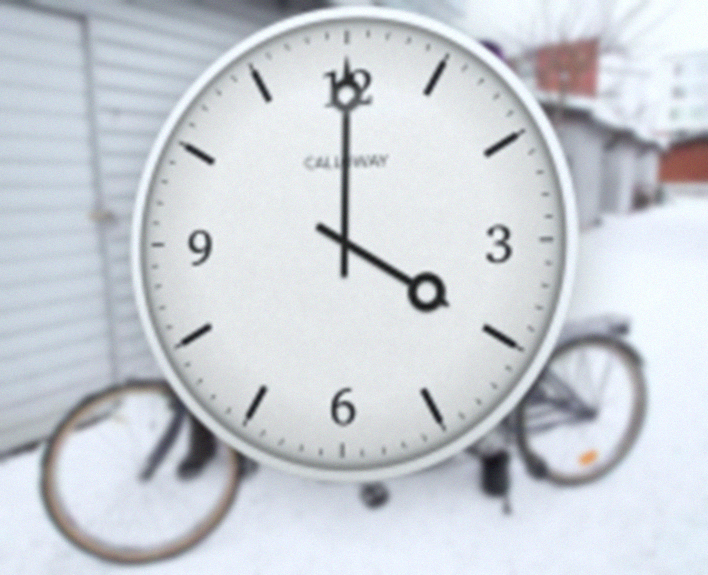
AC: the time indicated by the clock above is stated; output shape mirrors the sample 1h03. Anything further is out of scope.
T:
4h00
